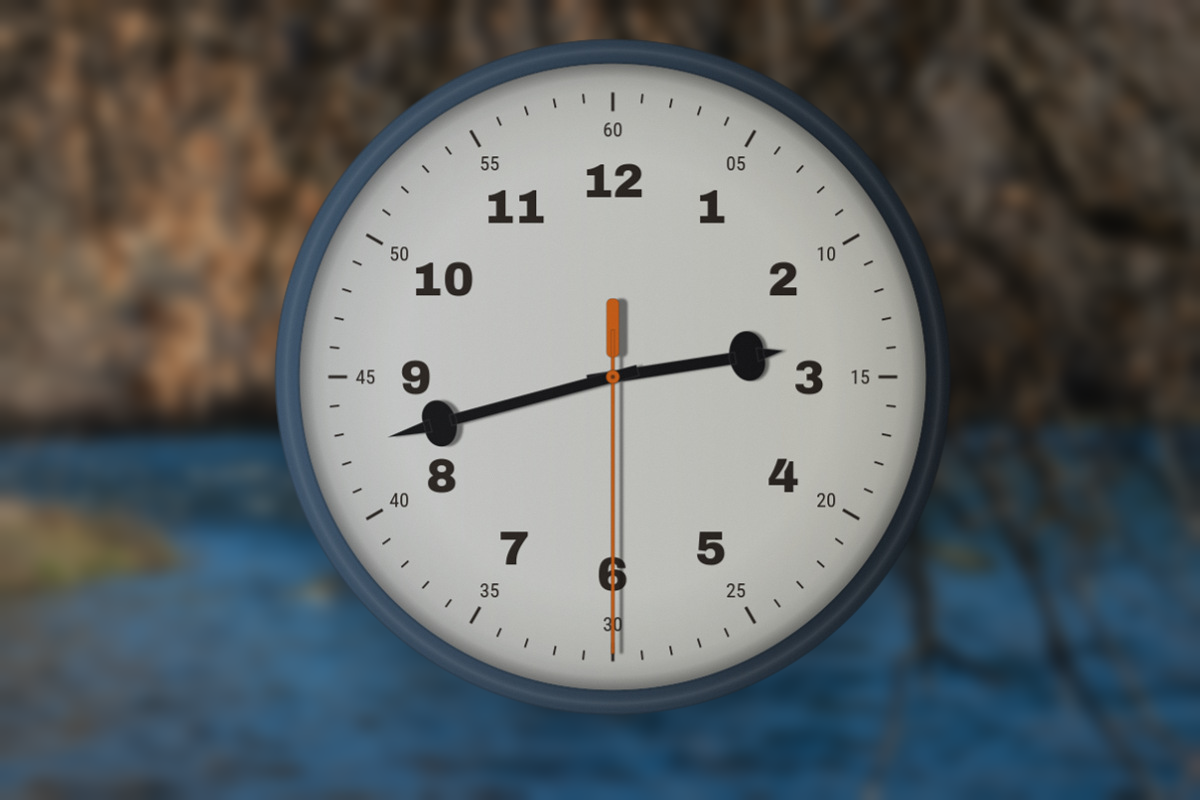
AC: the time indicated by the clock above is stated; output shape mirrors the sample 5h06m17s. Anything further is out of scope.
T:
2h42m30s
